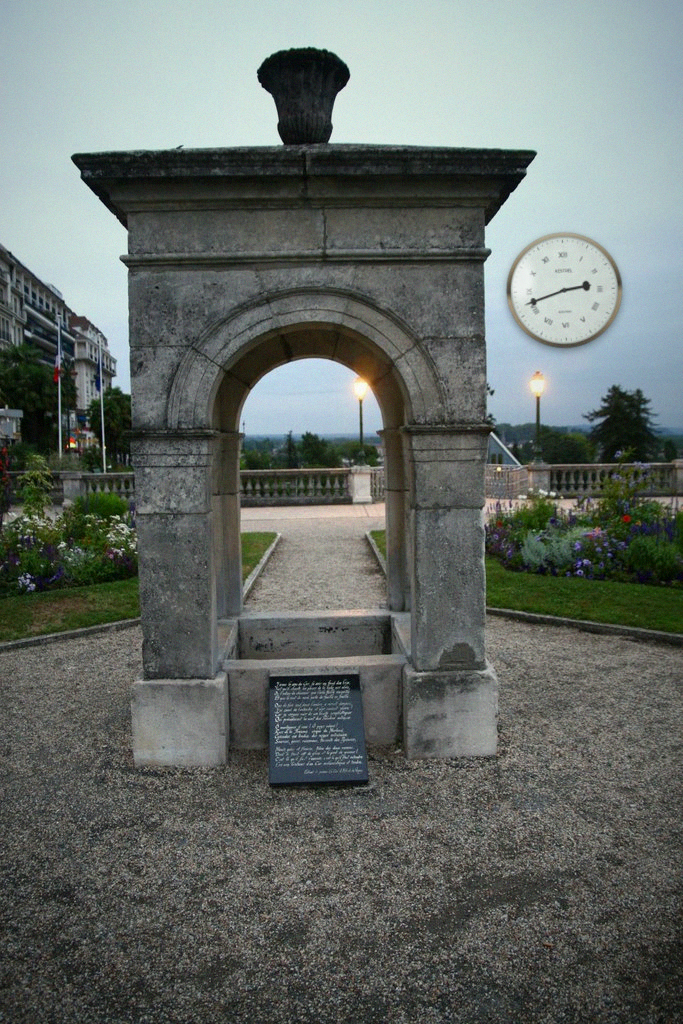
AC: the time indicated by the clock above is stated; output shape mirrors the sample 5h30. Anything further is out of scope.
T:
2h42
